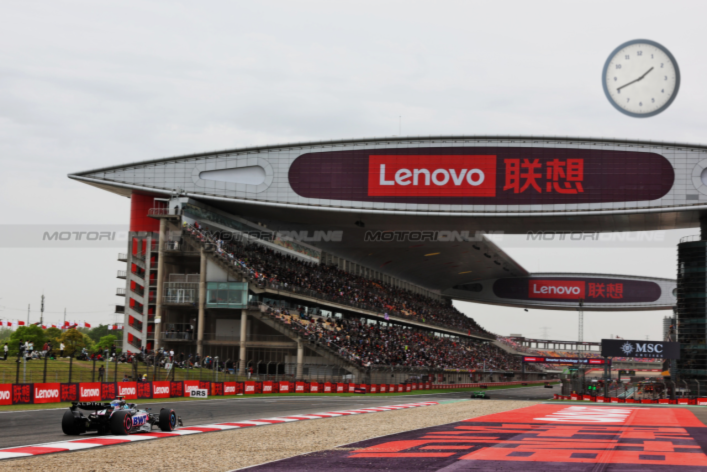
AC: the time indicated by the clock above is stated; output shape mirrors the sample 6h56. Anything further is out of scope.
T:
1h41
